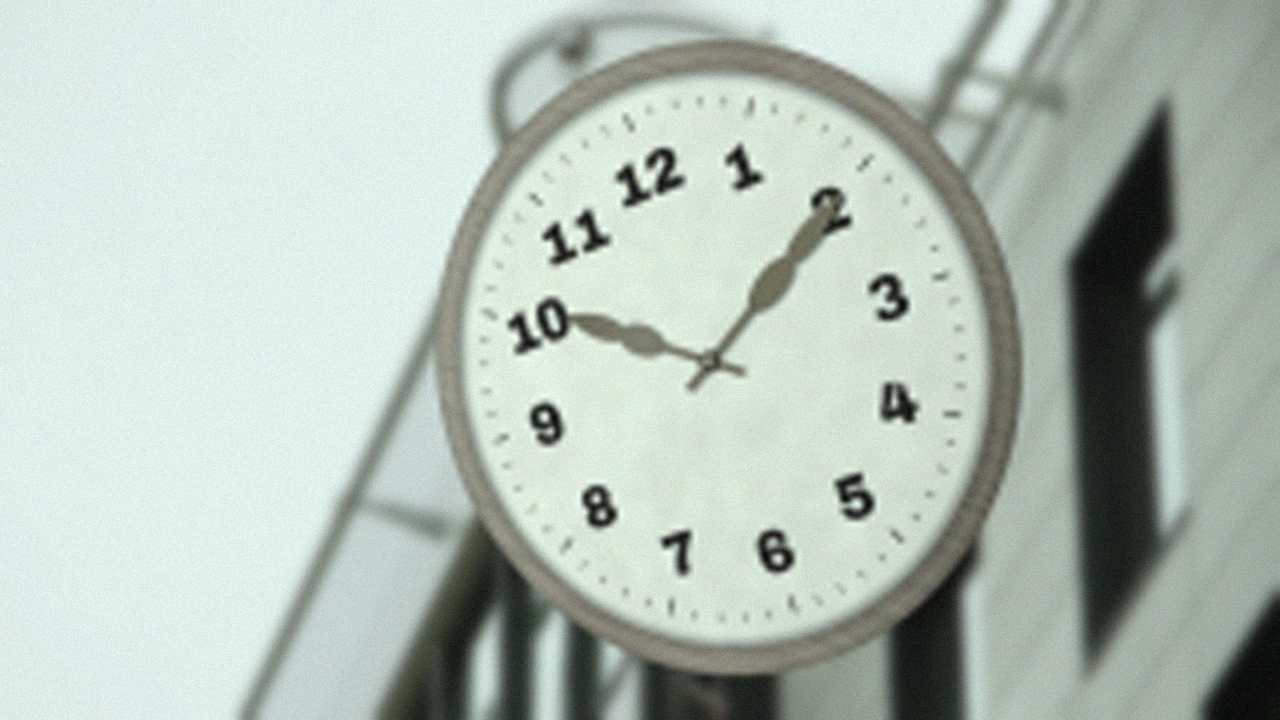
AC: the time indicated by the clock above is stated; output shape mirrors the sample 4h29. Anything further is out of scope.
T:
10h10
